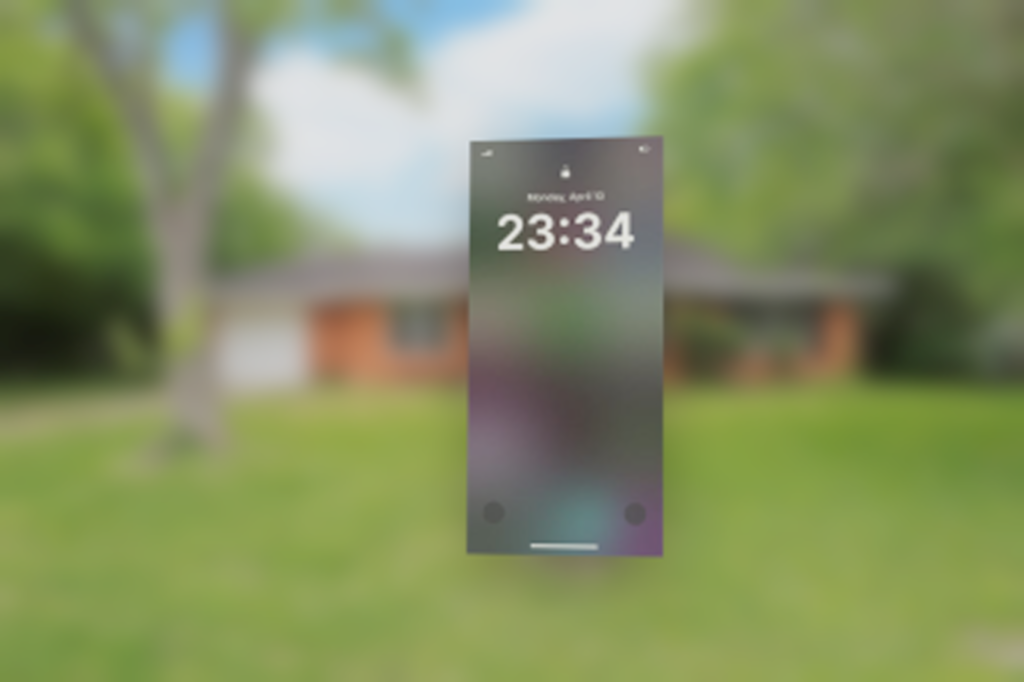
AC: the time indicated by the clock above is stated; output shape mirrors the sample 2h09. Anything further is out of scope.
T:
23h34
